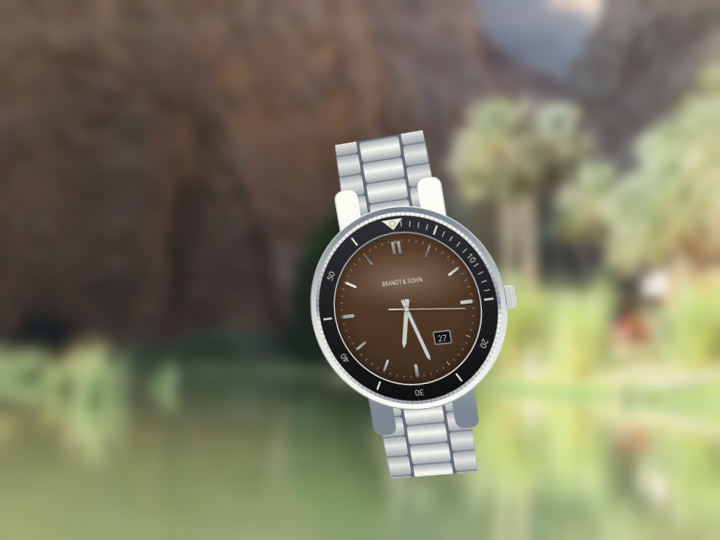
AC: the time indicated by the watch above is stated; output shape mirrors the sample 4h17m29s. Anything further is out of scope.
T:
6h27m16s
